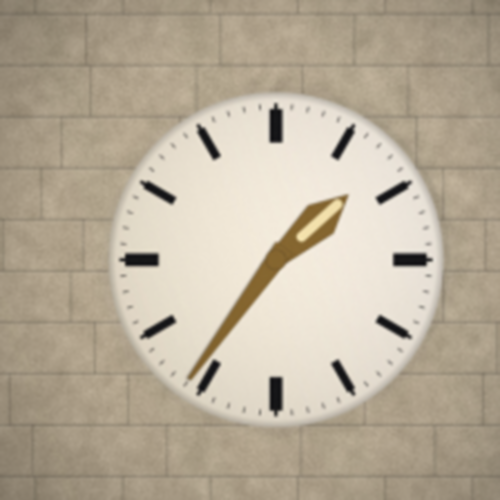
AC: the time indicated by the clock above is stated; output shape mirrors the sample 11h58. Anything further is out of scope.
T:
1h36
